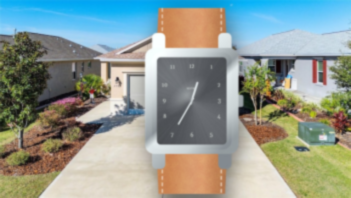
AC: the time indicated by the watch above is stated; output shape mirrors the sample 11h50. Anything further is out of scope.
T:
12h35
